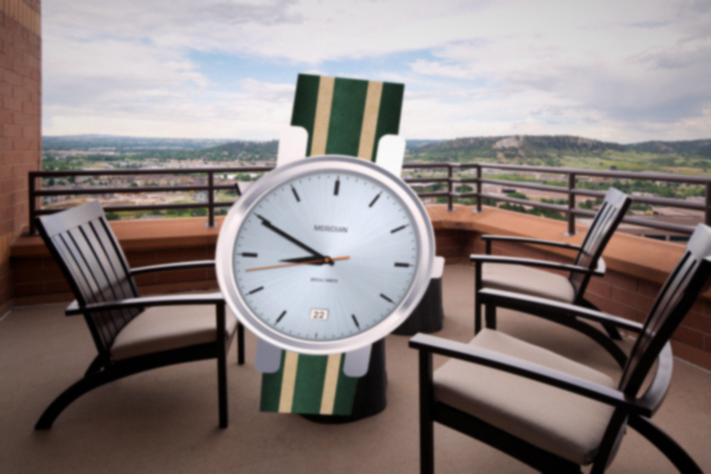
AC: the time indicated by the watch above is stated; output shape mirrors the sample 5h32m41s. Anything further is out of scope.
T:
8h49m43s
